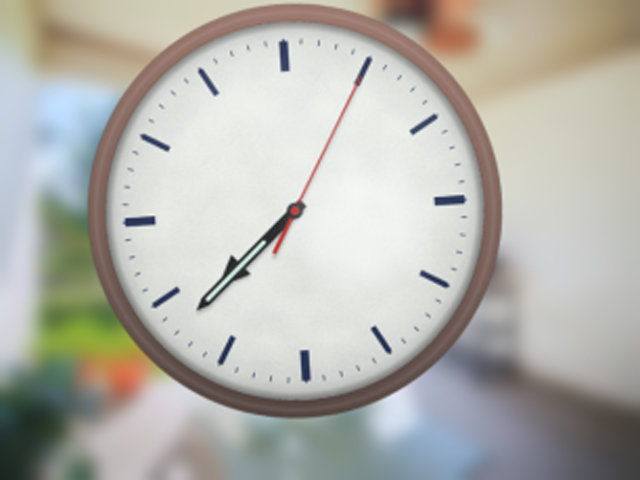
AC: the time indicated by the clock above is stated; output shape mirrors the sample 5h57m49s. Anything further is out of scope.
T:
7h38m05s
